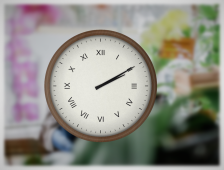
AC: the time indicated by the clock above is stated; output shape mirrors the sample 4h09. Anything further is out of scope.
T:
2h10
